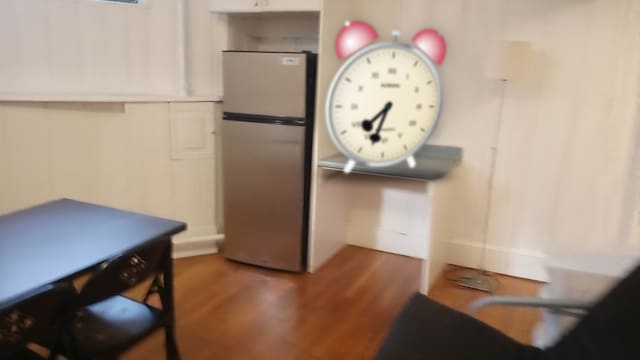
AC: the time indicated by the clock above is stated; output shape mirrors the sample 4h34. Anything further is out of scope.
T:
7h33
